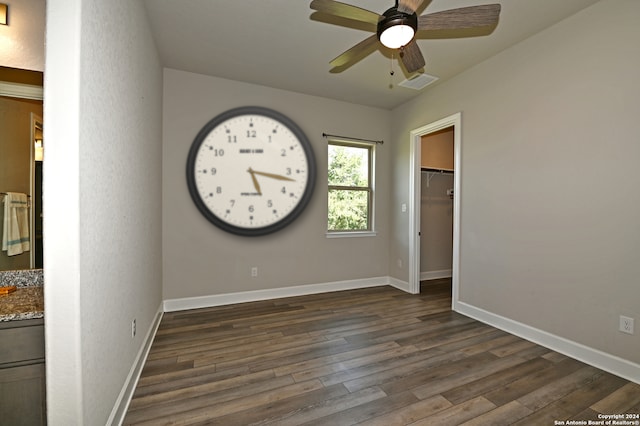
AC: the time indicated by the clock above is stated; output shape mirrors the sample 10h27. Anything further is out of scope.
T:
5h17
